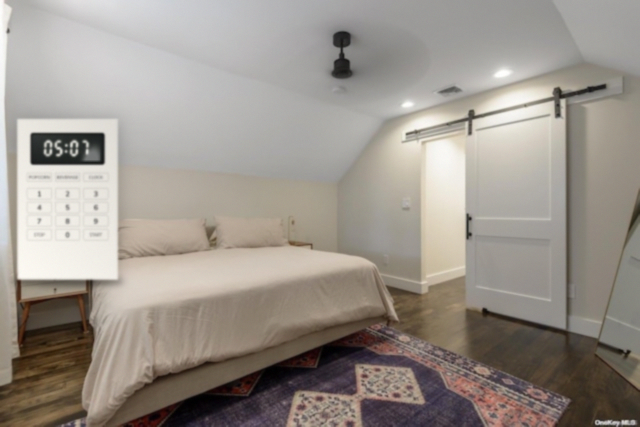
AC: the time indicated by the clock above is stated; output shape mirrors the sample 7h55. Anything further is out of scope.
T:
5h07
